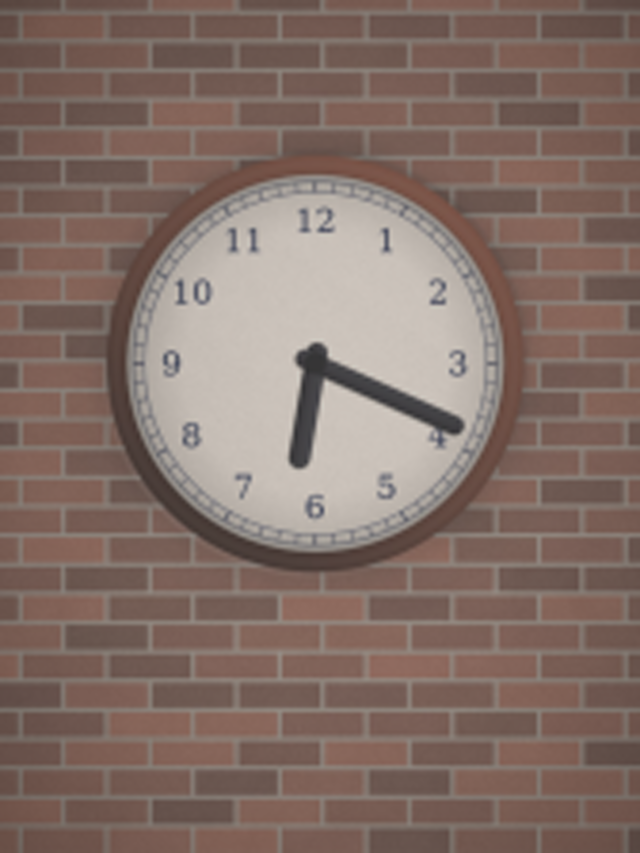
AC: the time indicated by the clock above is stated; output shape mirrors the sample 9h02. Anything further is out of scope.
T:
6h19
